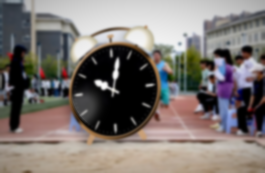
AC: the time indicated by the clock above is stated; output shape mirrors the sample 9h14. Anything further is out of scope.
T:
10h02
